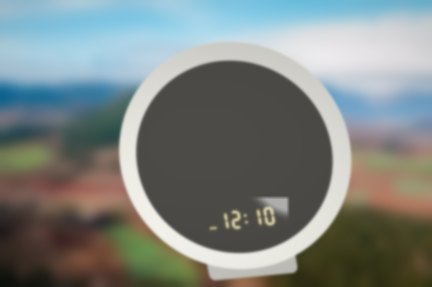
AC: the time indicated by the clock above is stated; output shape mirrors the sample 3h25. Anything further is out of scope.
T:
12h10
